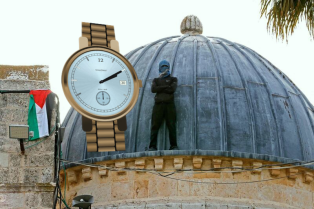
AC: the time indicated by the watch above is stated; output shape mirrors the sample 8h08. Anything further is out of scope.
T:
2h10
